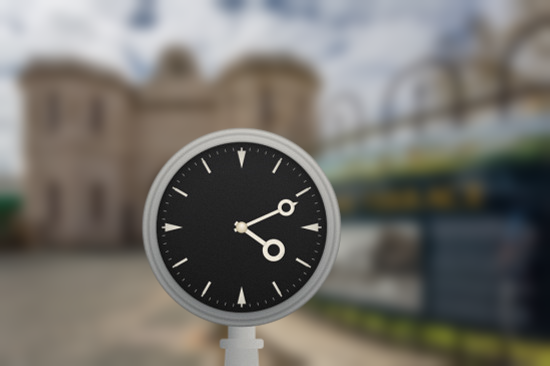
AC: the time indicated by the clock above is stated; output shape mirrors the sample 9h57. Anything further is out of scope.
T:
4h11
